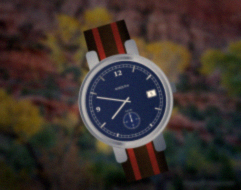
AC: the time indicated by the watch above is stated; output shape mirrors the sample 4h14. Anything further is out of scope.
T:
7h49
